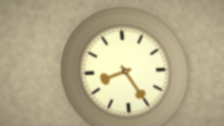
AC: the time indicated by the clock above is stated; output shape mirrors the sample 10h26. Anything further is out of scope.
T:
8h25
